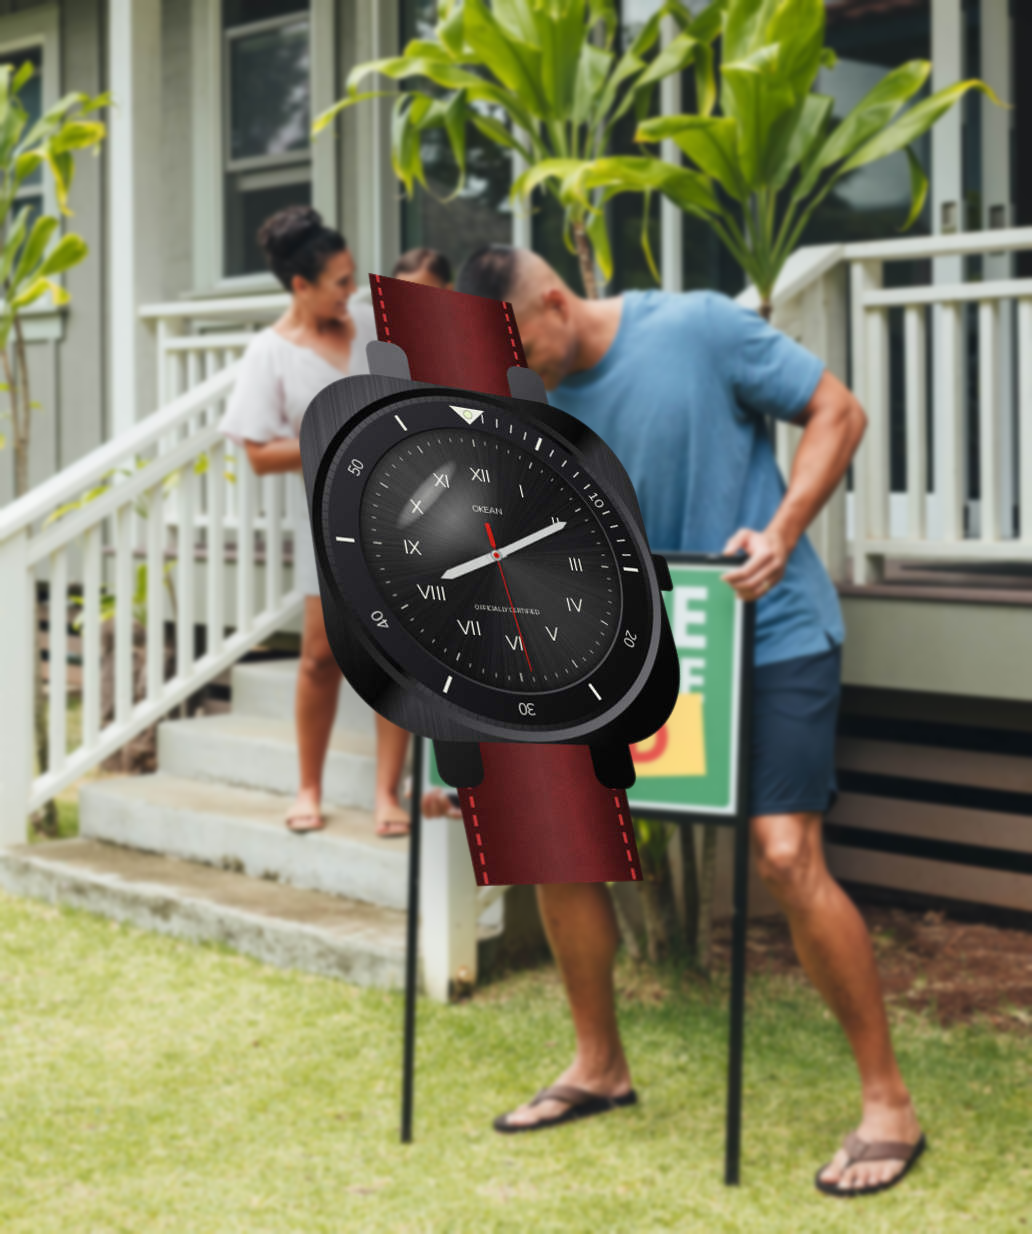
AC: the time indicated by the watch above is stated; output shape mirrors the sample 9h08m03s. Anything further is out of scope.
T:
8h10m29s
